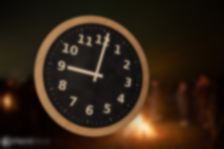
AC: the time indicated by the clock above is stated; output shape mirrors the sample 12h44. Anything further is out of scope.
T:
9h01
